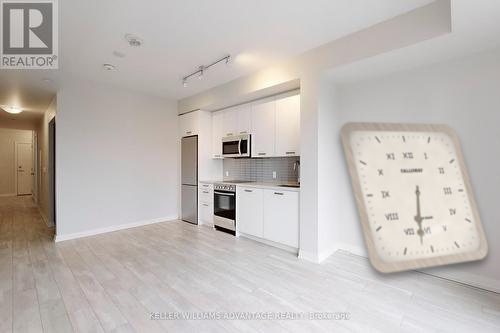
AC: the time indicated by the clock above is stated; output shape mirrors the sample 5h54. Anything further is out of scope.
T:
6h32
